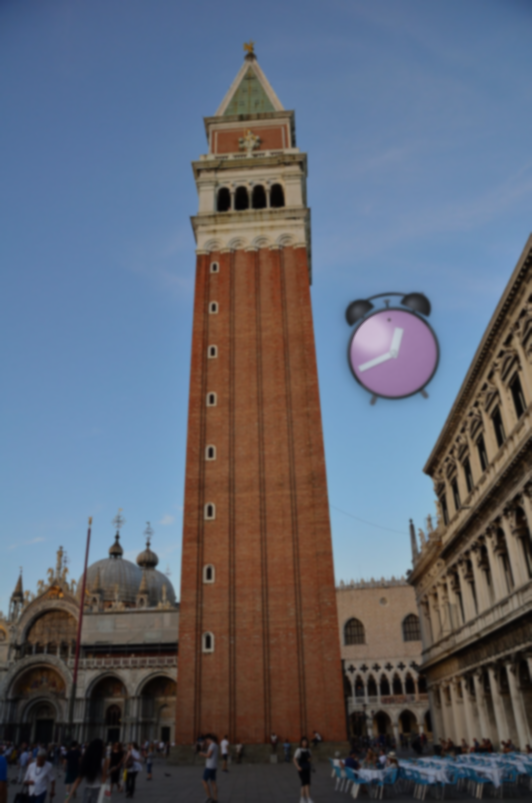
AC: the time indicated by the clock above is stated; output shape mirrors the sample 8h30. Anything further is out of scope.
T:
12h42
